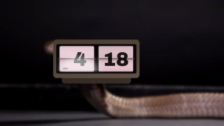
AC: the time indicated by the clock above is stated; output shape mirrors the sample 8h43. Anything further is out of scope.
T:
4h18
